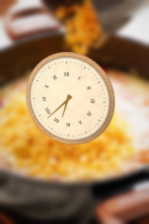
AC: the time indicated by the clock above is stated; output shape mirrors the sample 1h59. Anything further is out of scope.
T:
6h38
